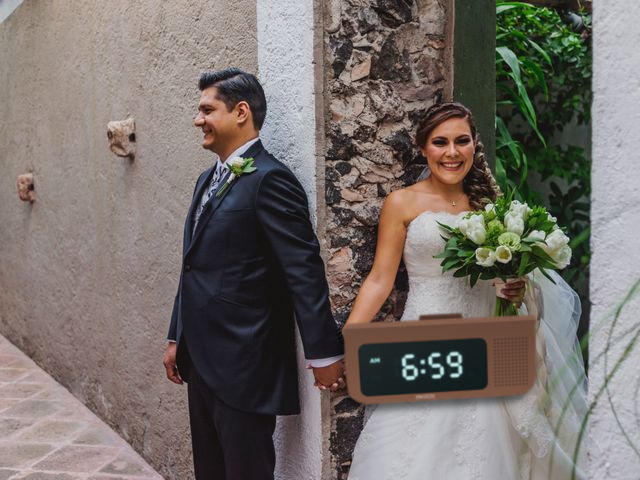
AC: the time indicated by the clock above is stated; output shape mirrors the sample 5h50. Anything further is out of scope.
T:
6h59
